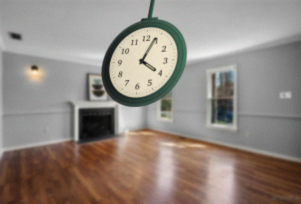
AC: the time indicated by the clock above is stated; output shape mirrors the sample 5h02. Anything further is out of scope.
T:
4h04
